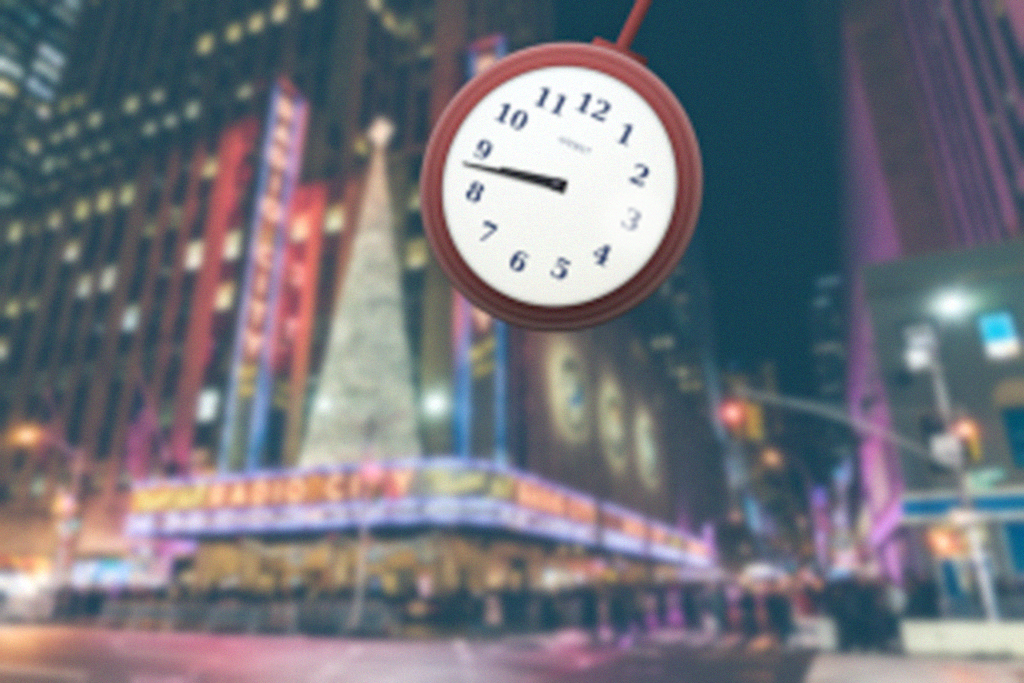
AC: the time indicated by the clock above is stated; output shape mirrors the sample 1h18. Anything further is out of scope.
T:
8h43
